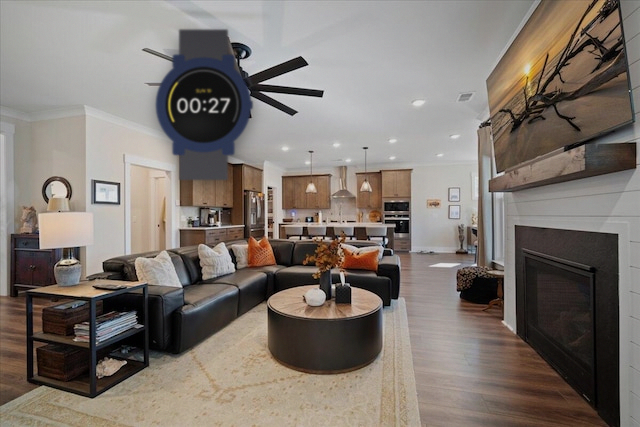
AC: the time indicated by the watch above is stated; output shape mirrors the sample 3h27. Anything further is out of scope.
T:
0h27
